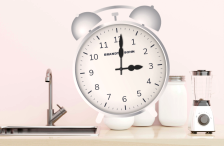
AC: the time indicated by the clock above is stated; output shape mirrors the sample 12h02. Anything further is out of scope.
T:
3h01
